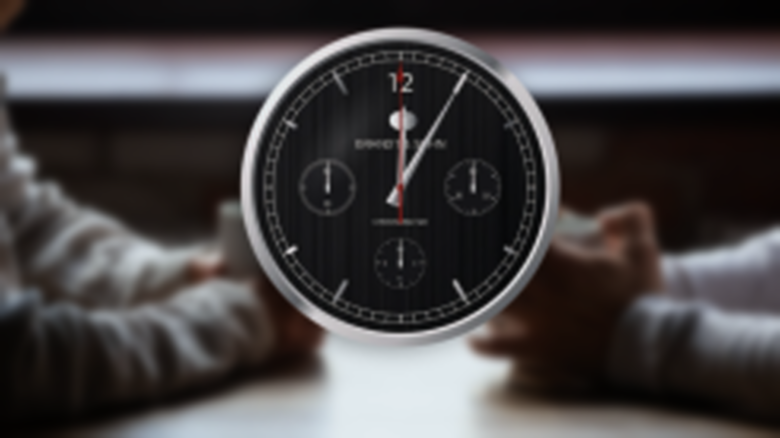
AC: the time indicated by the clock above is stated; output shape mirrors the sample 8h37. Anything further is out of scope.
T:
12h05
